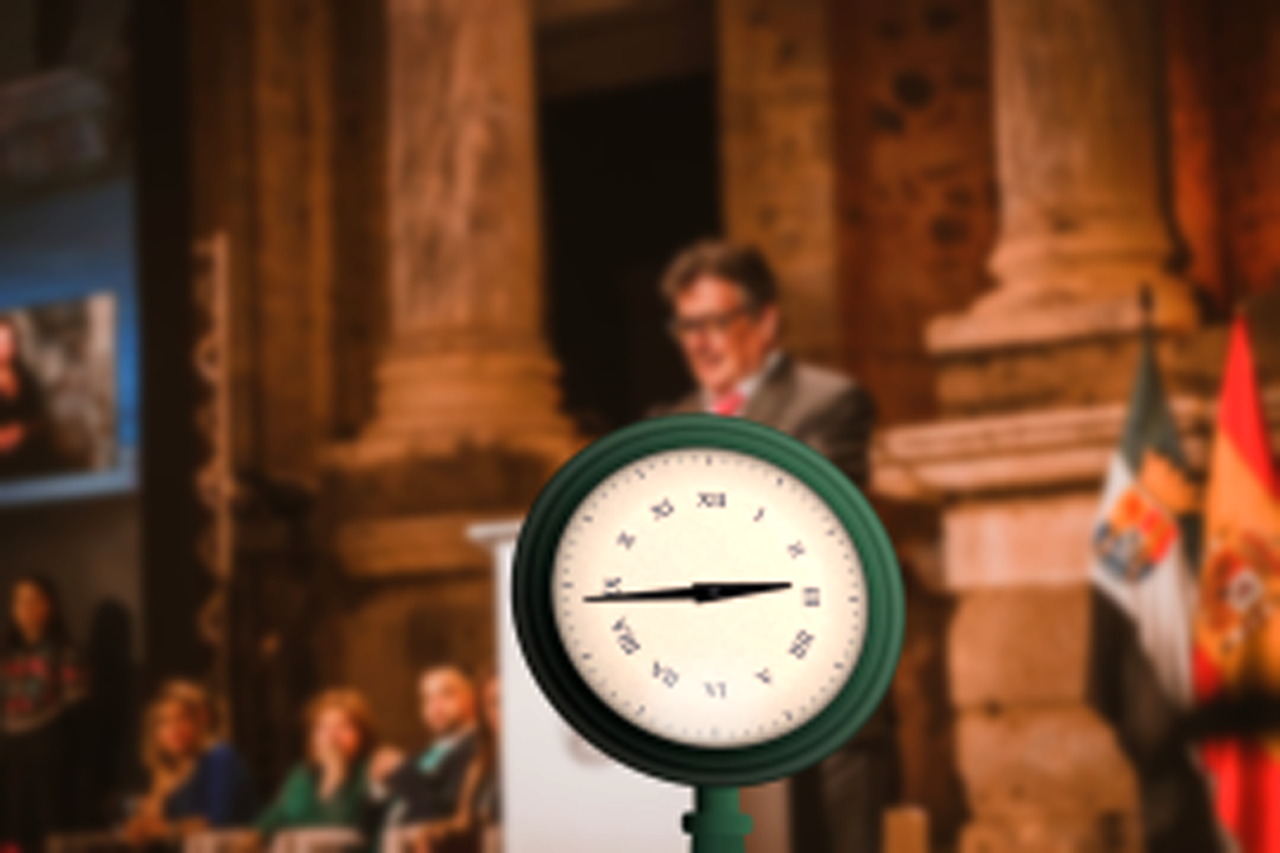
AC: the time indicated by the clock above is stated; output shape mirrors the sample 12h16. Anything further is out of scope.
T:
2h44
